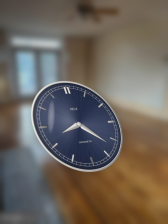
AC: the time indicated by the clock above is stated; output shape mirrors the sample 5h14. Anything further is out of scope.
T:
8h22
